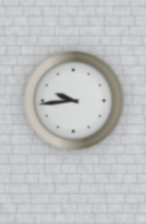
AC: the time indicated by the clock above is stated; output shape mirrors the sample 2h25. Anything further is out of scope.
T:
9h44
